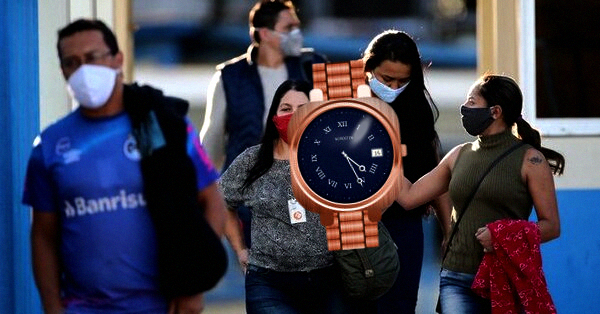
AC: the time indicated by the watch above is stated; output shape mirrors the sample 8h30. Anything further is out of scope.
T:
4h26
